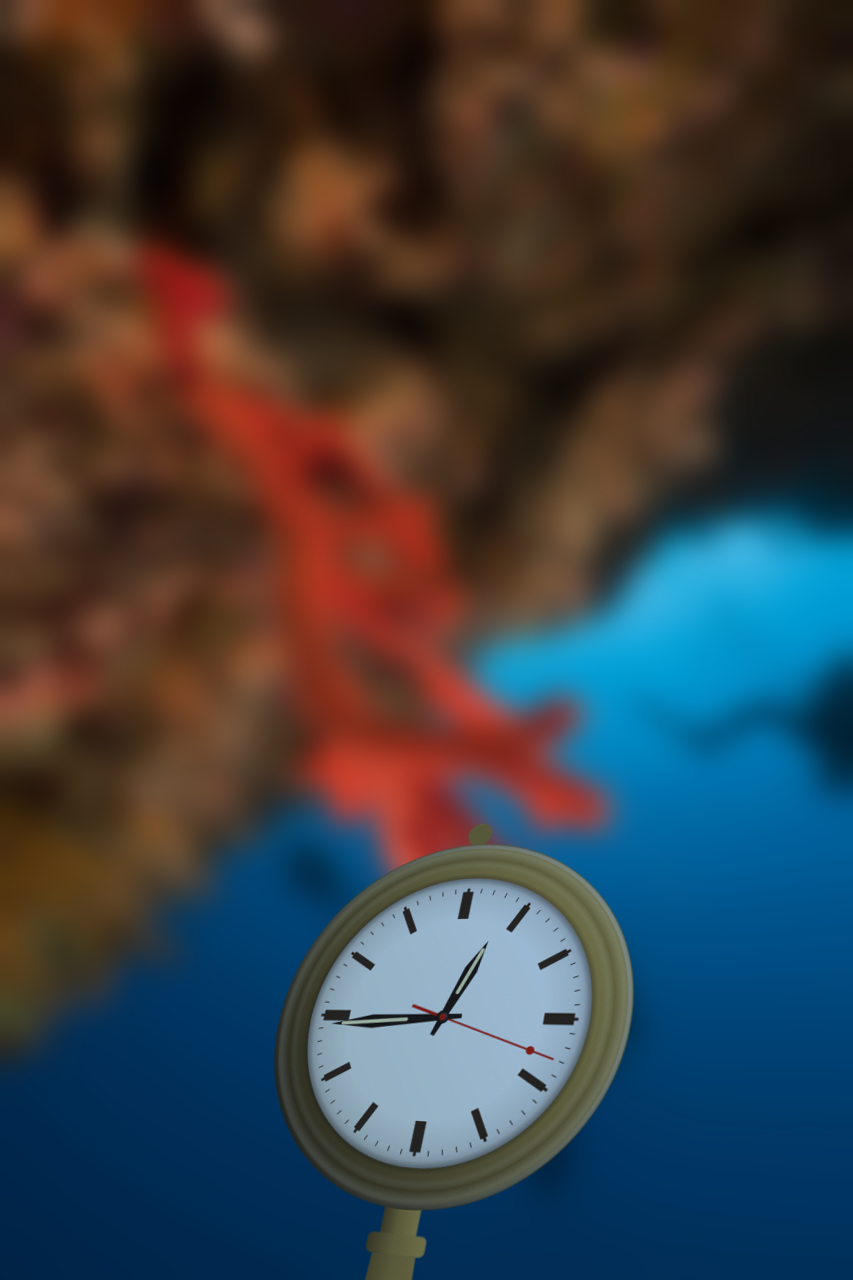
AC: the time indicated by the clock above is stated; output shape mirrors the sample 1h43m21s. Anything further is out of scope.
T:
12h44m18s
